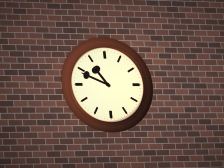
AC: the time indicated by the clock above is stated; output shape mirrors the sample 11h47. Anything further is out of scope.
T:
10h49
